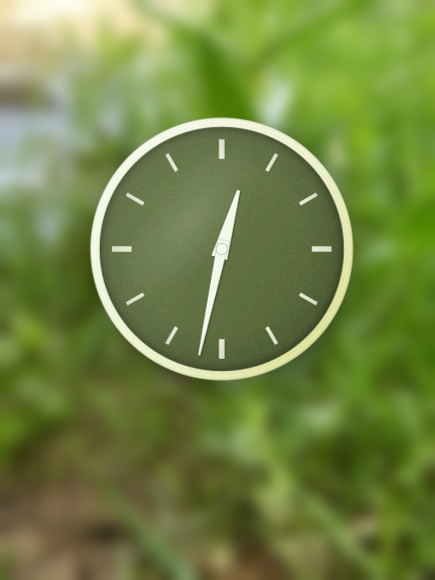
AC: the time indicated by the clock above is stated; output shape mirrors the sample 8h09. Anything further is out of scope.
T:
12h32
